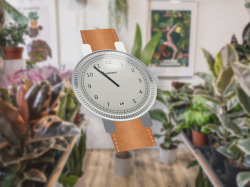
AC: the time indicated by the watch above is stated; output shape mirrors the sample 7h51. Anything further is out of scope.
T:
10h54
